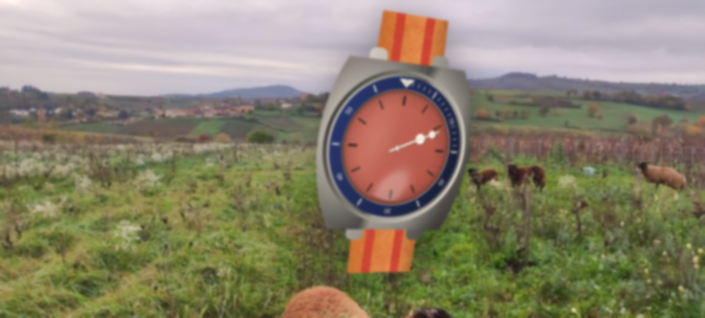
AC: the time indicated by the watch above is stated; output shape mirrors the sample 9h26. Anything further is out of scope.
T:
2h11
